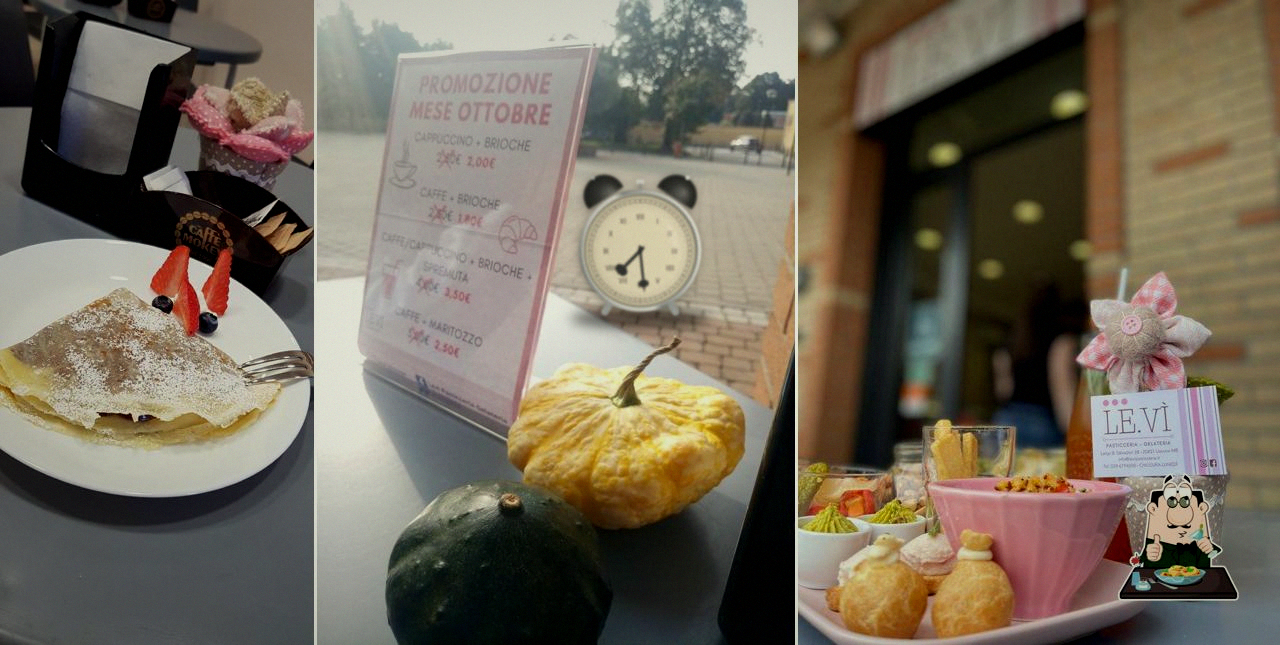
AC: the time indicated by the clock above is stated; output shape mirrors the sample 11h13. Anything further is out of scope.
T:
7h29
